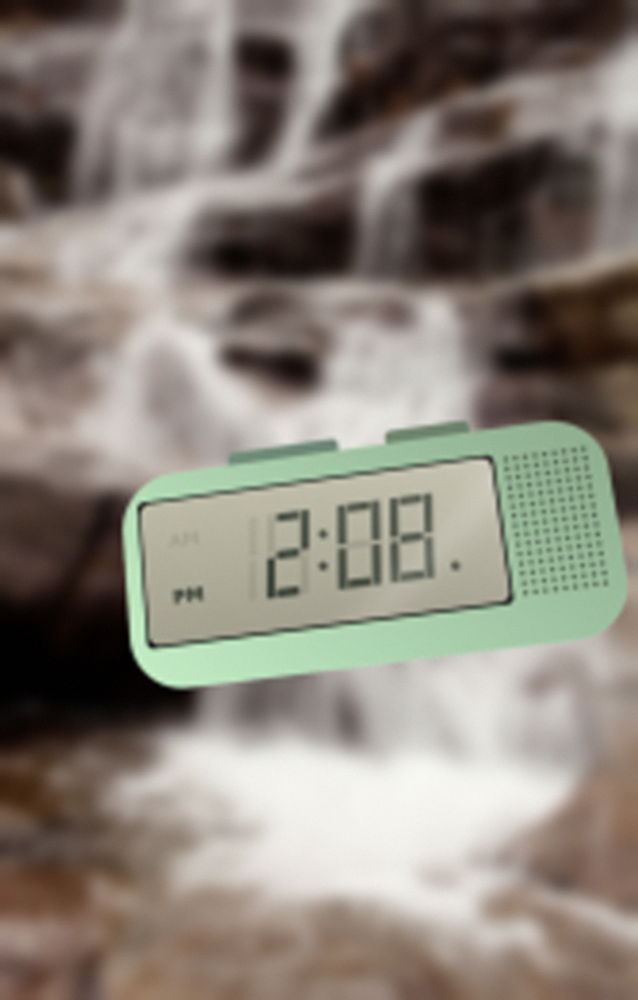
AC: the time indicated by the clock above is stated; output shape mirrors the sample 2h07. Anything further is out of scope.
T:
2h08
